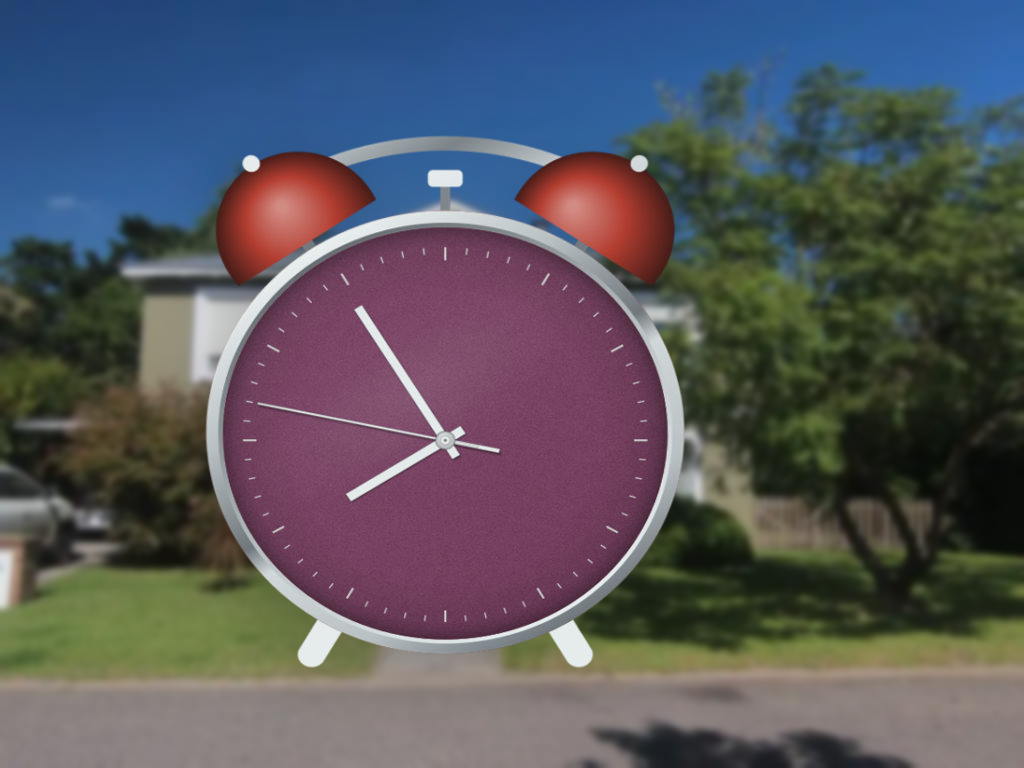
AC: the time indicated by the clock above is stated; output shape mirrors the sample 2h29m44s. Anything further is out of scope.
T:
7h54m47s
